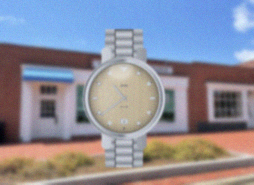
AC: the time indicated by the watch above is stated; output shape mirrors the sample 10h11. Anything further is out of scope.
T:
10h39
